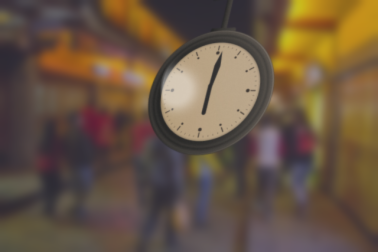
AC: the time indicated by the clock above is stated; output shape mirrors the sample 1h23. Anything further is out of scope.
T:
6h01
